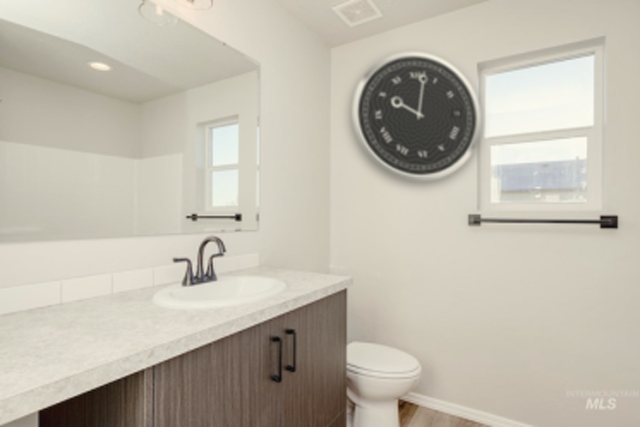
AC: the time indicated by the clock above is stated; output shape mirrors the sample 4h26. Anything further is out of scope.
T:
10h02
